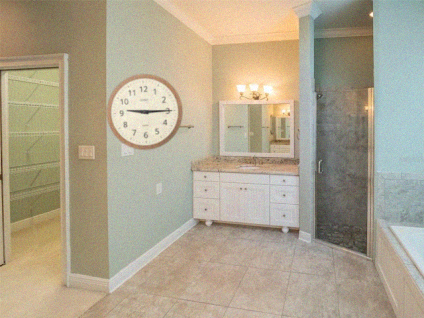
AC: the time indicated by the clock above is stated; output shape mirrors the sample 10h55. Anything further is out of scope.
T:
9h15
